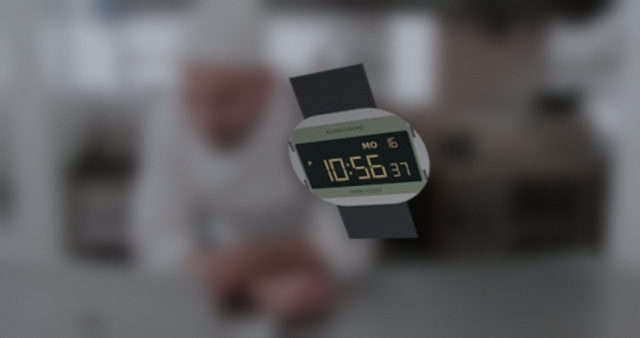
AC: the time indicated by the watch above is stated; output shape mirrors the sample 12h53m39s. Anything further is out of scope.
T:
10h56m37s
